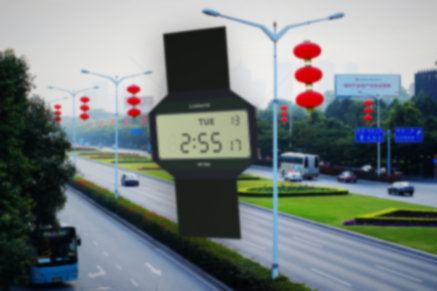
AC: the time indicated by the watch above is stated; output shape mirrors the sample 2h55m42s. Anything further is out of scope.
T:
2h55m17s
